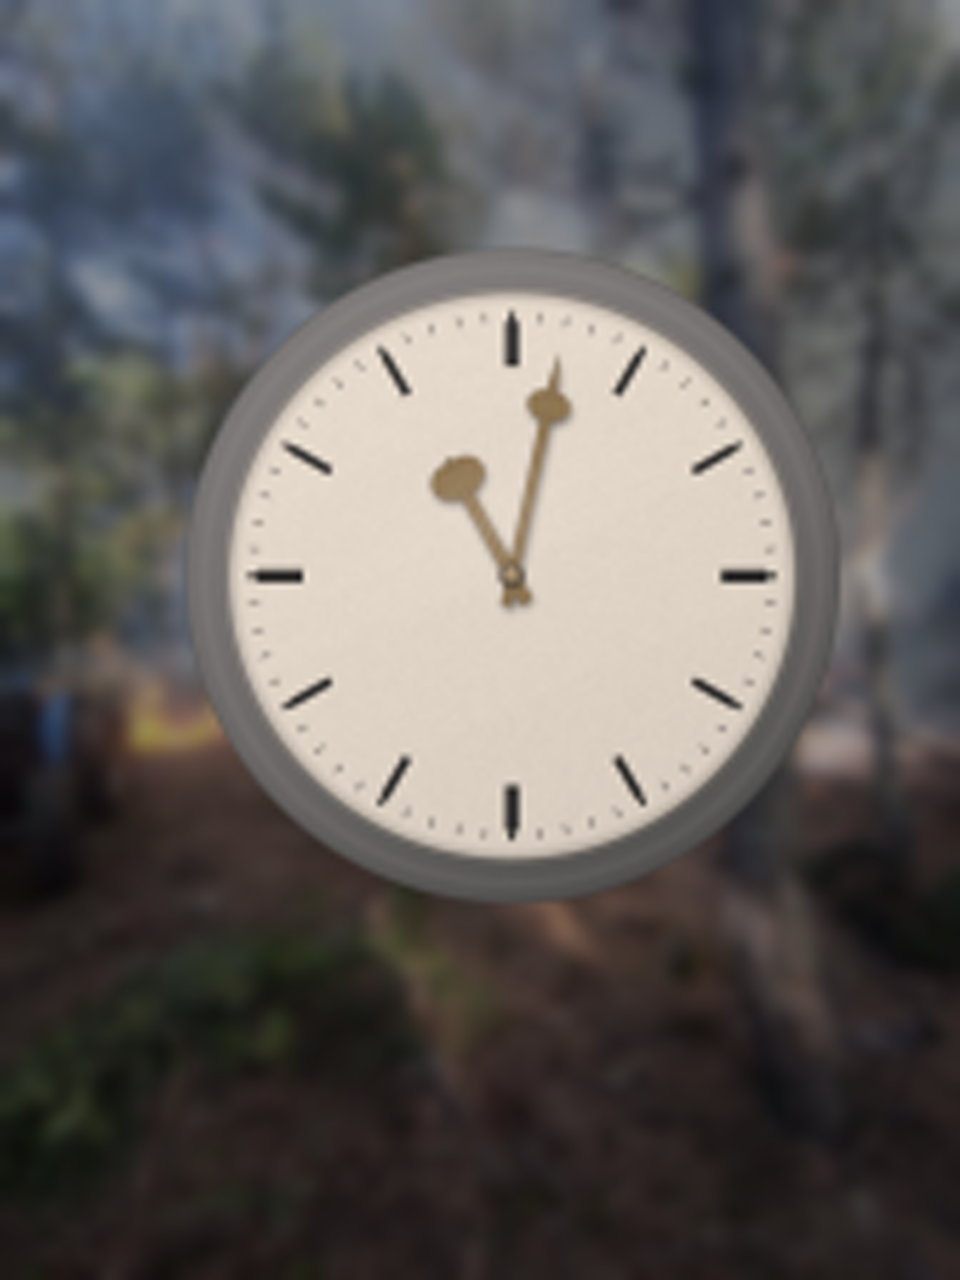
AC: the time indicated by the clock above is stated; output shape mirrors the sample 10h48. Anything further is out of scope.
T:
11h02
